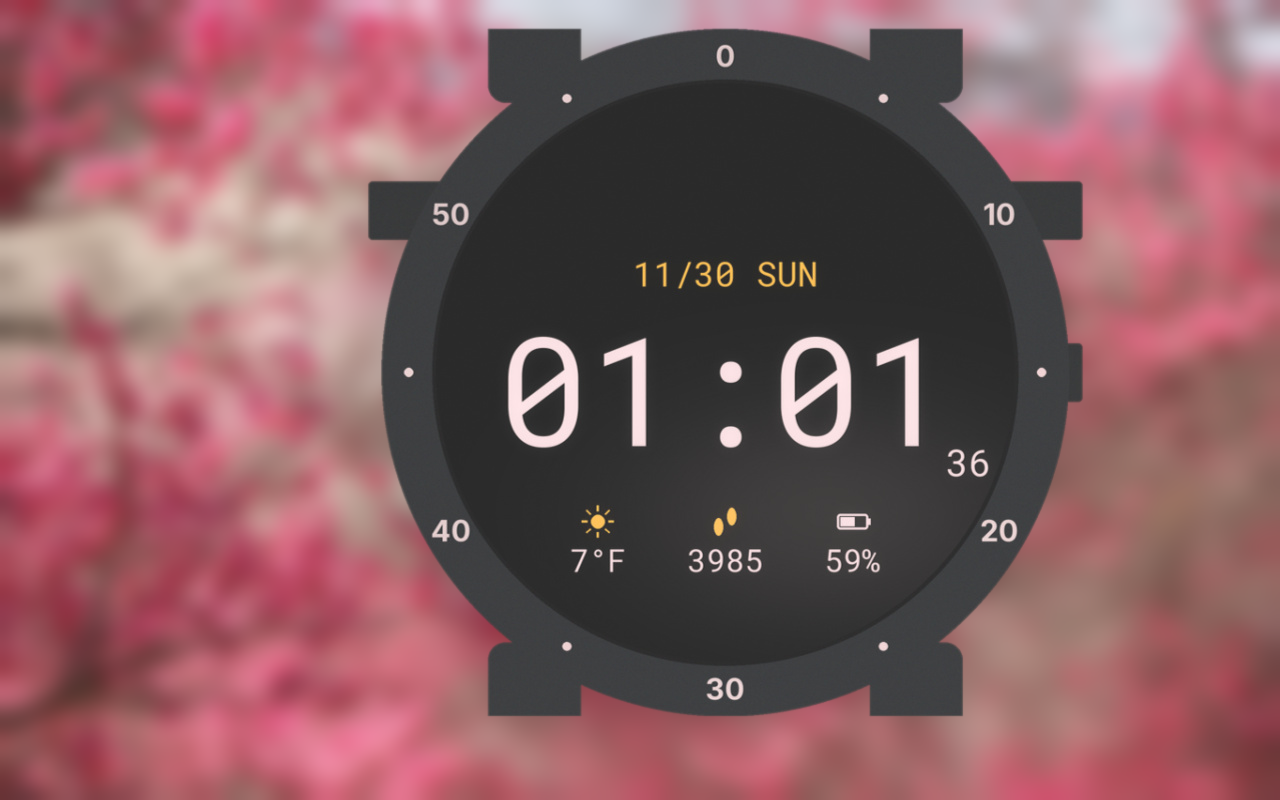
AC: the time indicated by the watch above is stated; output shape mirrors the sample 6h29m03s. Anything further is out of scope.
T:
1h01m36s
